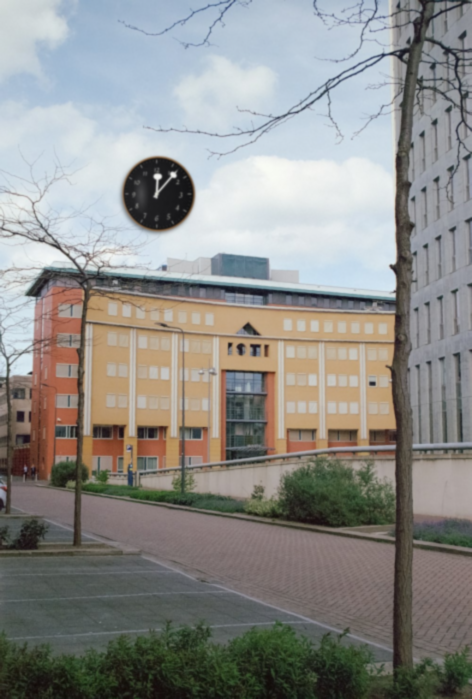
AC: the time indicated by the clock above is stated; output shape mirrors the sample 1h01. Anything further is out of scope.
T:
12h07
